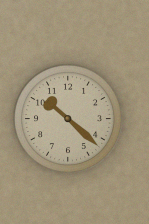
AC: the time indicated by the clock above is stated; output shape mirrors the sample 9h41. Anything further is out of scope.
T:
10h22
